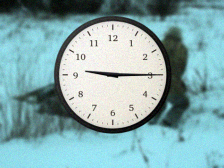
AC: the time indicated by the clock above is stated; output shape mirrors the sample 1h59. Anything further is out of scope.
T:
9h15
